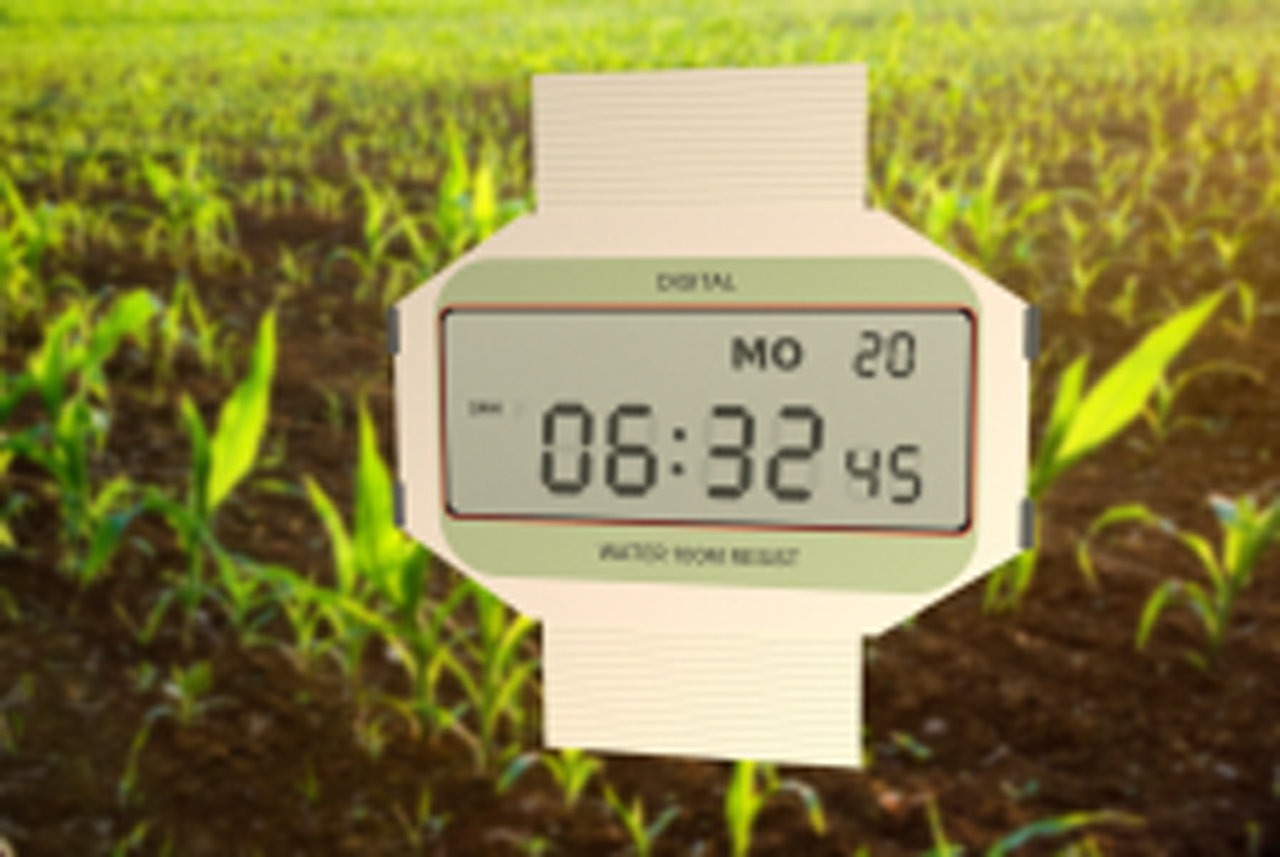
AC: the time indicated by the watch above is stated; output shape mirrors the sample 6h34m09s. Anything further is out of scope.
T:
6h32m45s
